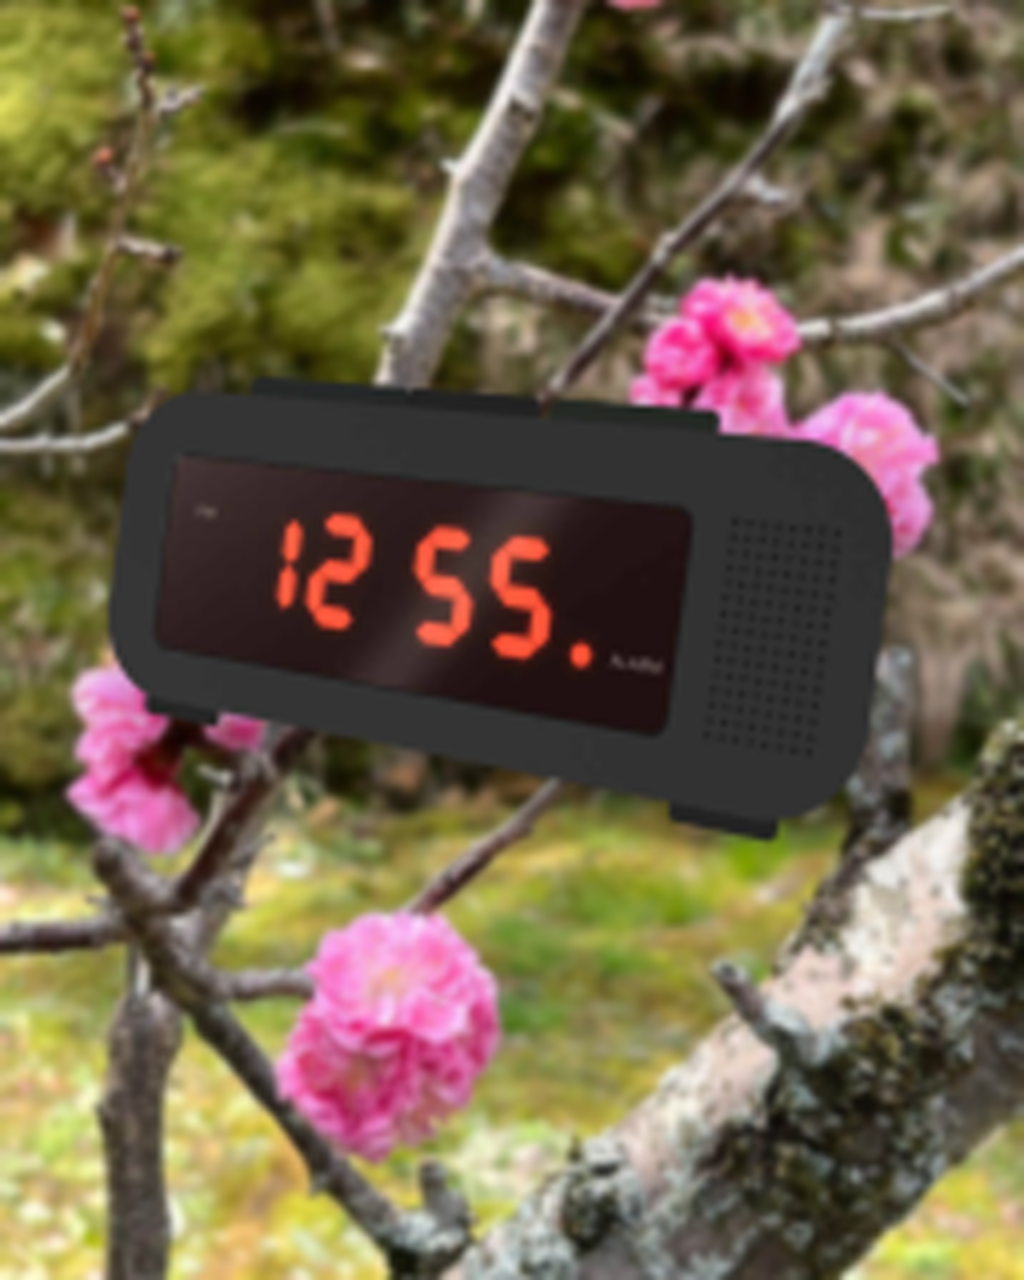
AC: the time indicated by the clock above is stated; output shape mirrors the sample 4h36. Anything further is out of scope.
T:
12h55
